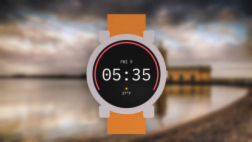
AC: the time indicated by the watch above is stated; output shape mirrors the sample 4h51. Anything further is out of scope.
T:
5h35
